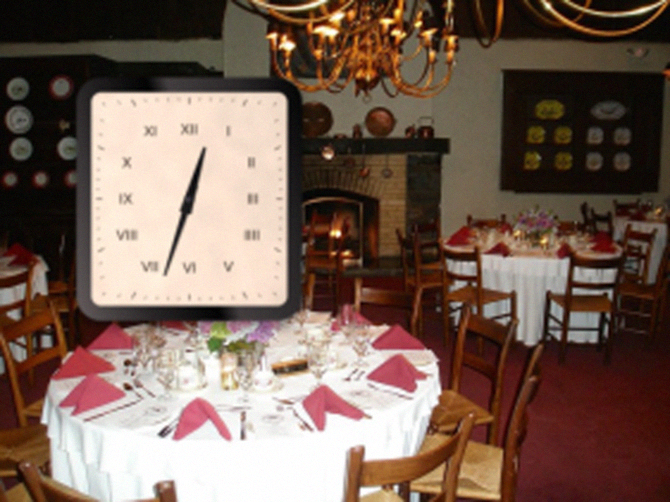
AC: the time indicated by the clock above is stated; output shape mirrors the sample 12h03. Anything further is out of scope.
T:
12h33
